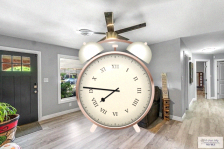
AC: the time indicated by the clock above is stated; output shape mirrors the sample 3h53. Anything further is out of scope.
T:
7h46
